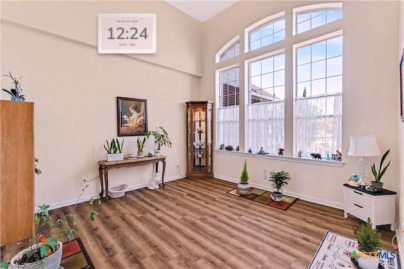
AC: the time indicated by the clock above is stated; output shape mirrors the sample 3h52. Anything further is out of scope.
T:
12h24
